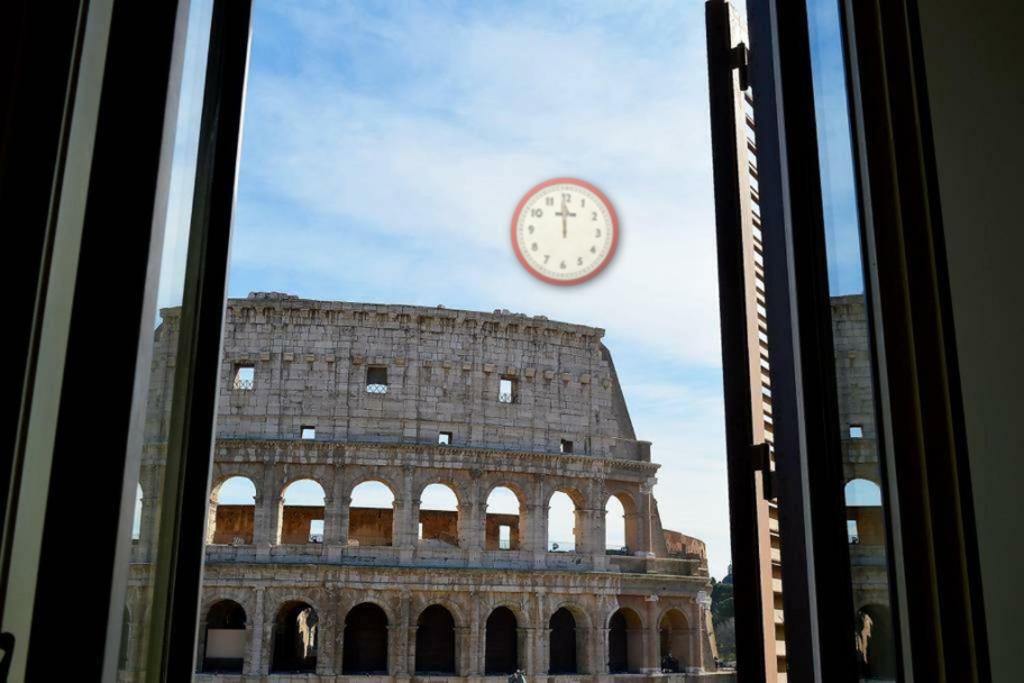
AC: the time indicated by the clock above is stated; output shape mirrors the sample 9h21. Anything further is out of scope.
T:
11h59
